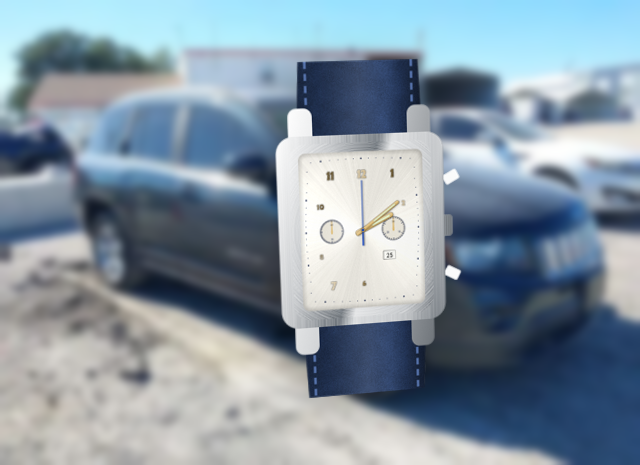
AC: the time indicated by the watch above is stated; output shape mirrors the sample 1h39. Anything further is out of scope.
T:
2h09
